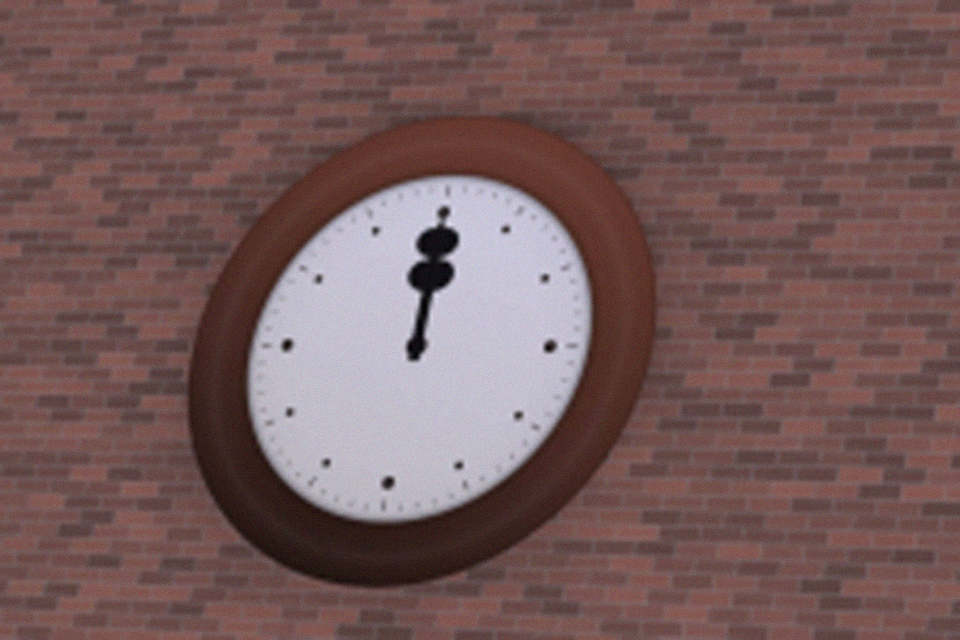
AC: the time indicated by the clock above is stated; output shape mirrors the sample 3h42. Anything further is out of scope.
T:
12h00
